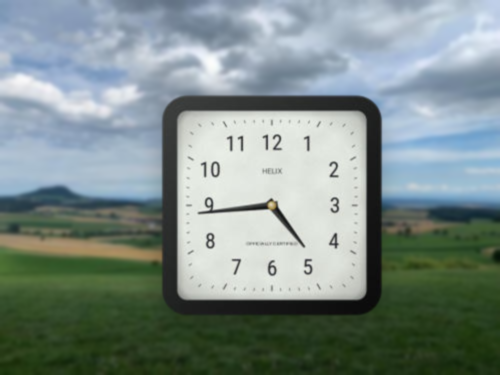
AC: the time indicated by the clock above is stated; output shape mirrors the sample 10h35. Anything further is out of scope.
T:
4h44
